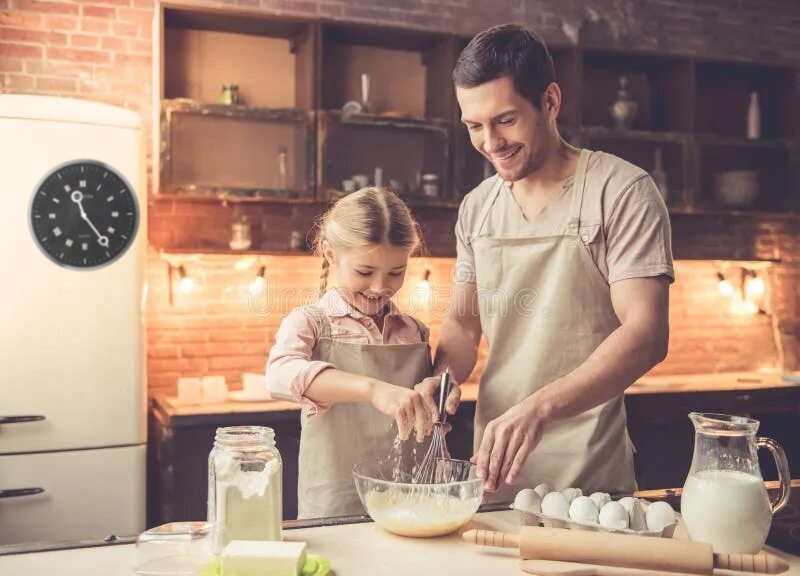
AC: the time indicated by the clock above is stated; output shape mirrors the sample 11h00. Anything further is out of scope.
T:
11h24
